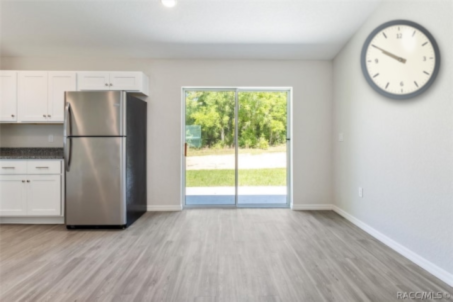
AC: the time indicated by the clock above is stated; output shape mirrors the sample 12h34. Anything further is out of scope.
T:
9h50
